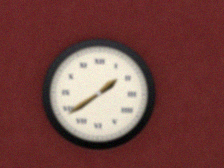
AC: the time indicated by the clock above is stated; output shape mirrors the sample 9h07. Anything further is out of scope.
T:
1h39
